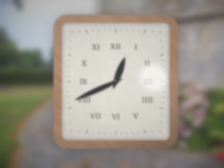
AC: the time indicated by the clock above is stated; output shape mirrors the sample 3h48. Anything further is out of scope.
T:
12h41
